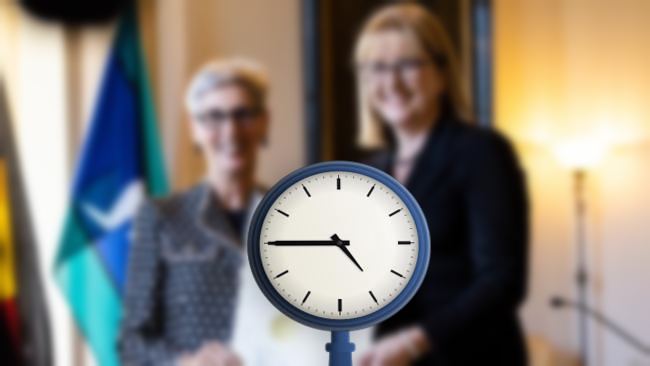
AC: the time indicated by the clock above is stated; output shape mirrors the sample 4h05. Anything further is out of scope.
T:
4h45
